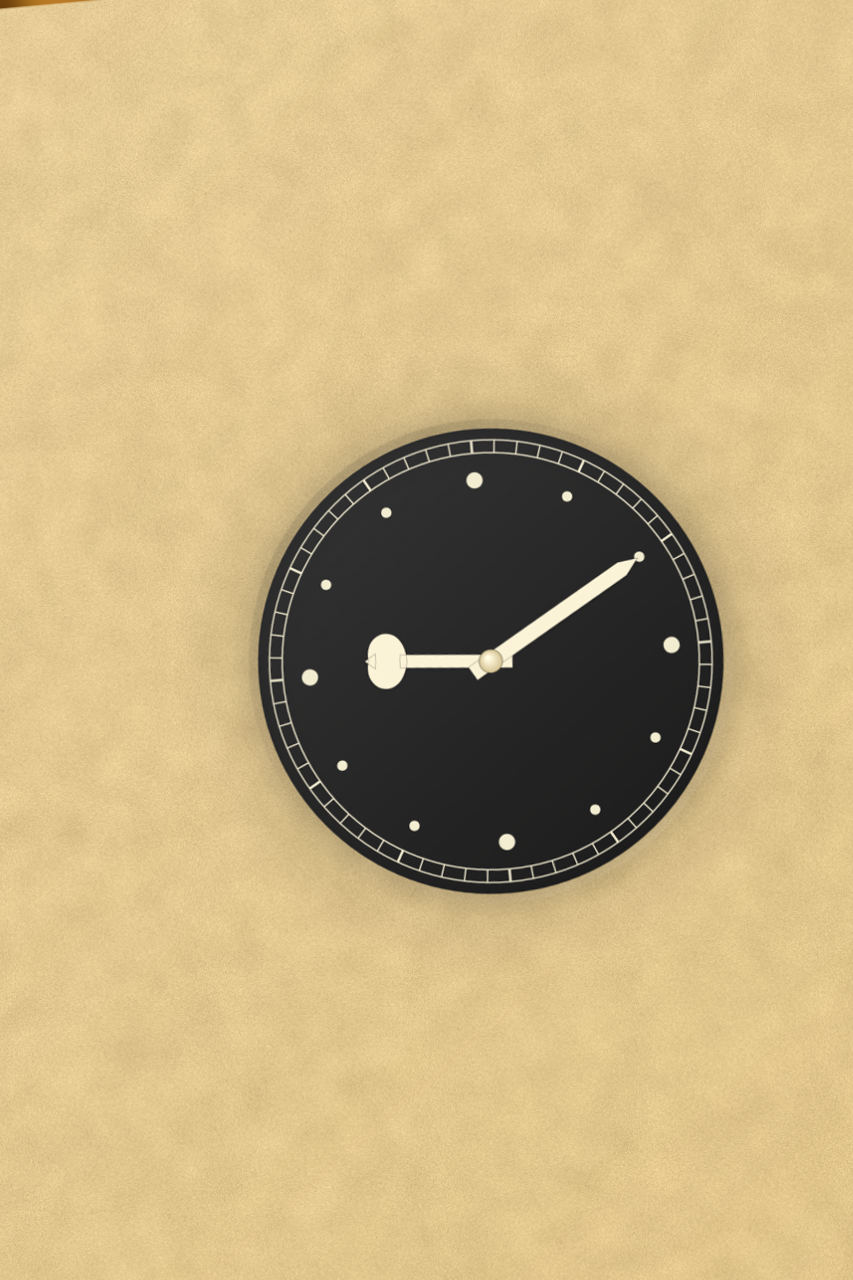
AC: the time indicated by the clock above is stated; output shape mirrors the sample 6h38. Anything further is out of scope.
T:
9h10
